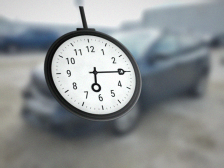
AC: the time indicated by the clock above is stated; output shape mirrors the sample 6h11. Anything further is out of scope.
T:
6h15
